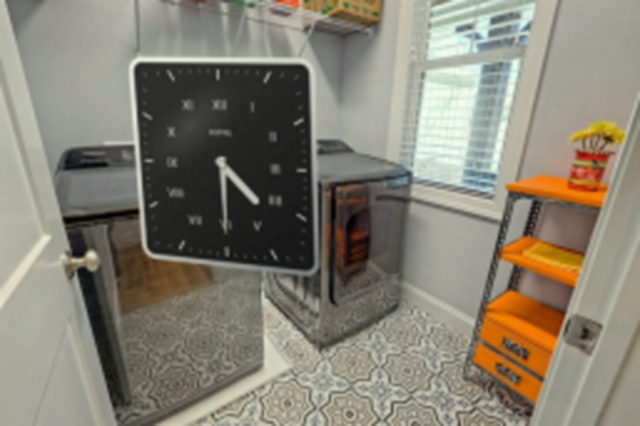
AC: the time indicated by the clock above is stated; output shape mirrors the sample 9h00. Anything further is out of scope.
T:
4h30
